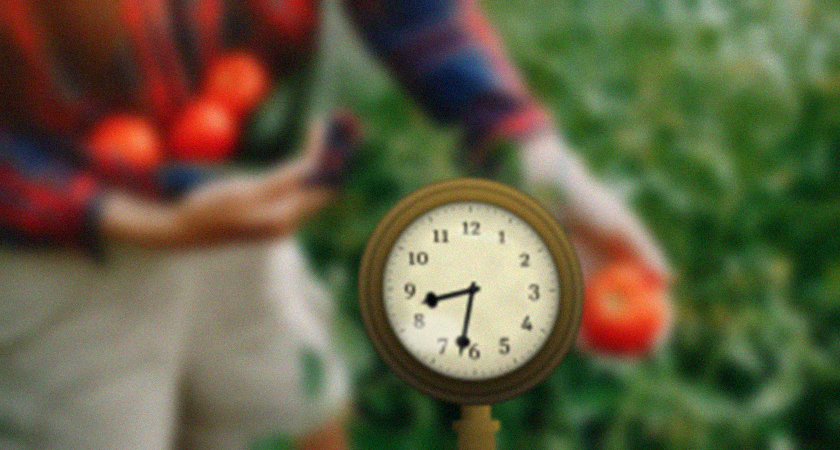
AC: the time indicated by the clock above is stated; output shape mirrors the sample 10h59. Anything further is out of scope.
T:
8h32
